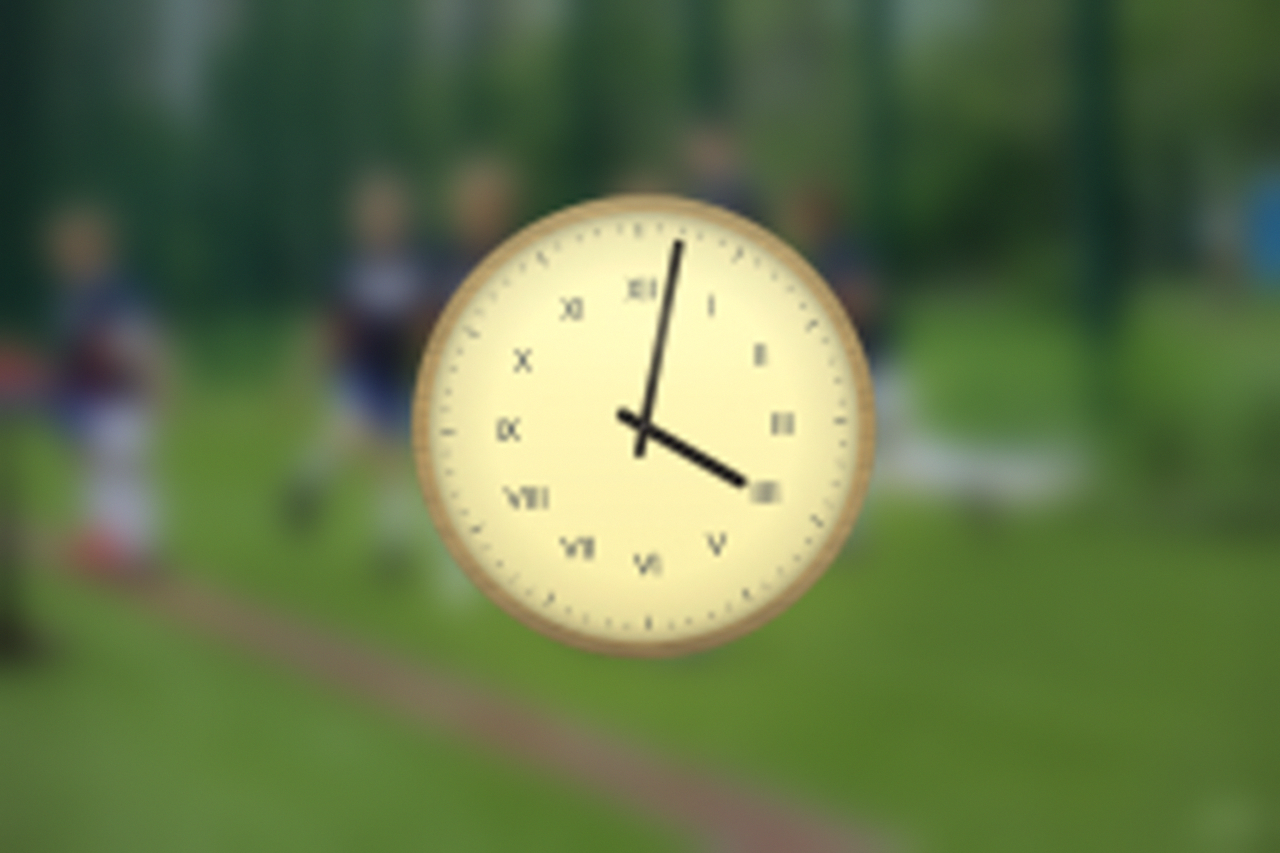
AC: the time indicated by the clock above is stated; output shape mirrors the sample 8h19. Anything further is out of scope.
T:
4h02
